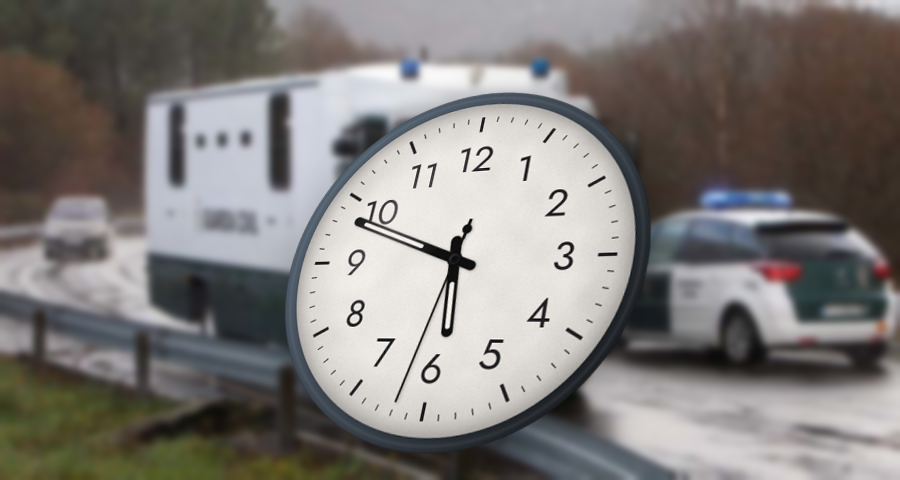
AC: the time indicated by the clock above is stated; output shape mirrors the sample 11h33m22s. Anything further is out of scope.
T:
5h48m32s
